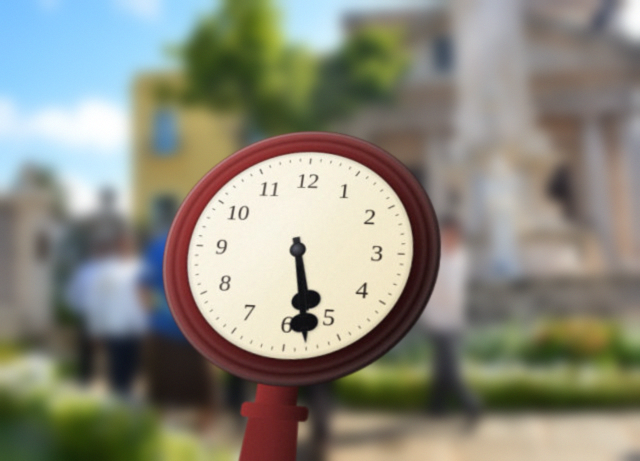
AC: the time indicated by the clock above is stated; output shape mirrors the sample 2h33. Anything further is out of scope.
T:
5h28
